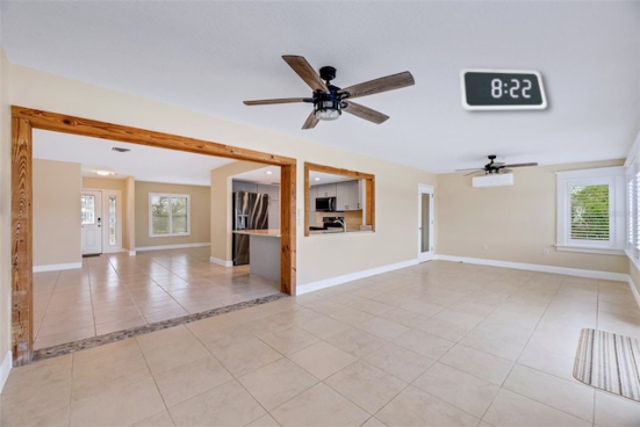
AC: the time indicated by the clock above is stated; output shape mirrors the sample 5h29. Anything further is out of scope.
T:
8h22
